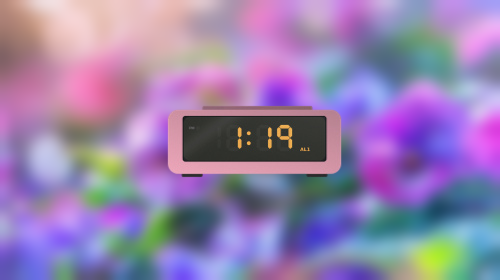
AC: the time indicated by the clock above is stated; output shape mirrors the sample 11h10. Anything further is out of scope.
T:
1h19
